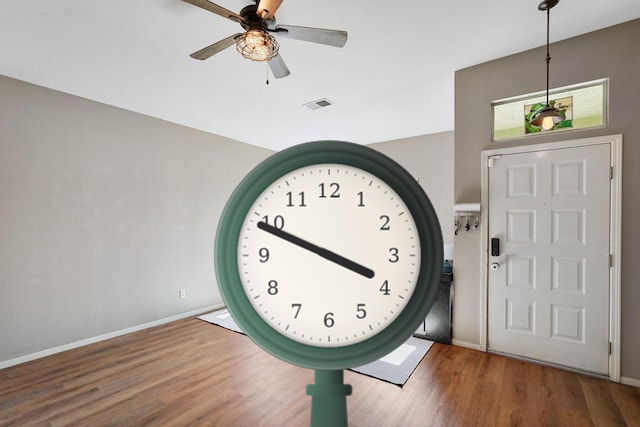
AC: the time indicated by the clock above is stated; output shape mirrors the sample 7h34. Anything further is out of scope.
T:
3h49
